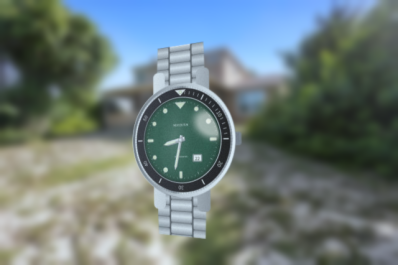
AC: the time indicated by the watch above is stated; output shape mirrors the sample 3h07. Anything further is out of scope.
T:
8h32
